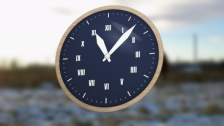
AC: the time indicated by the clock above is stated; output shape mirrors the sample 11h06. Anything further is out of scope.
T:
11h07
